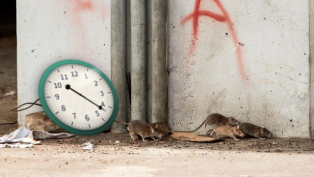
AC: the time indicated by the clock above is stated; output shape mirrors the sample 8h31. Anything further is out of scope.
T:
10h22
